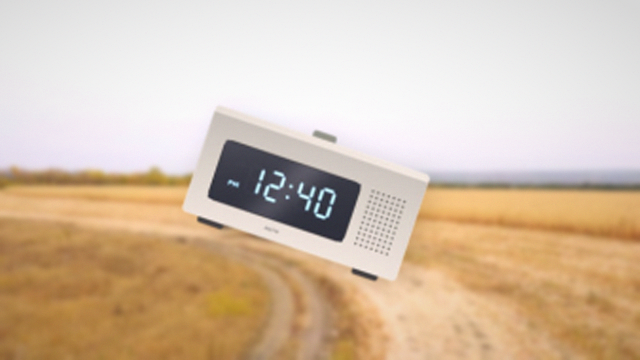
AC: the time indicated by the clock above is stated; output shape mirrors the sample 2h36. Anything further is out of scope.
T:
12h40
